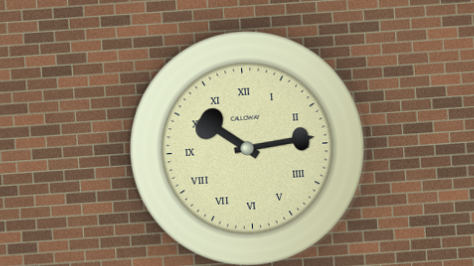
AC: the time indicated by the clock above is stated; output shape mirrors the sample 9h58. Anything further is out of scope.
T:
10h14
